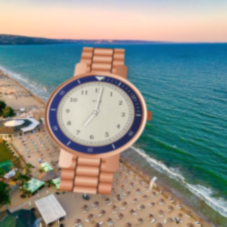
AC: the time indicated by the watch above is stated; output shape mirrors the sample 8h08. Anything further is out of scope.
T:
7h01
